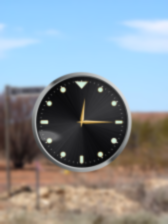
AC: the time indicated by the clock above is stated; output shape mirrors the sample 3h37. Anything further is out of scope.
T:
12h15
